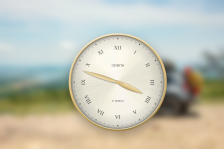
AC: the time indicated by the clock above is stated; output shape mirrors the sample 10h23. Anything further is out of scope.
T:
3h48
